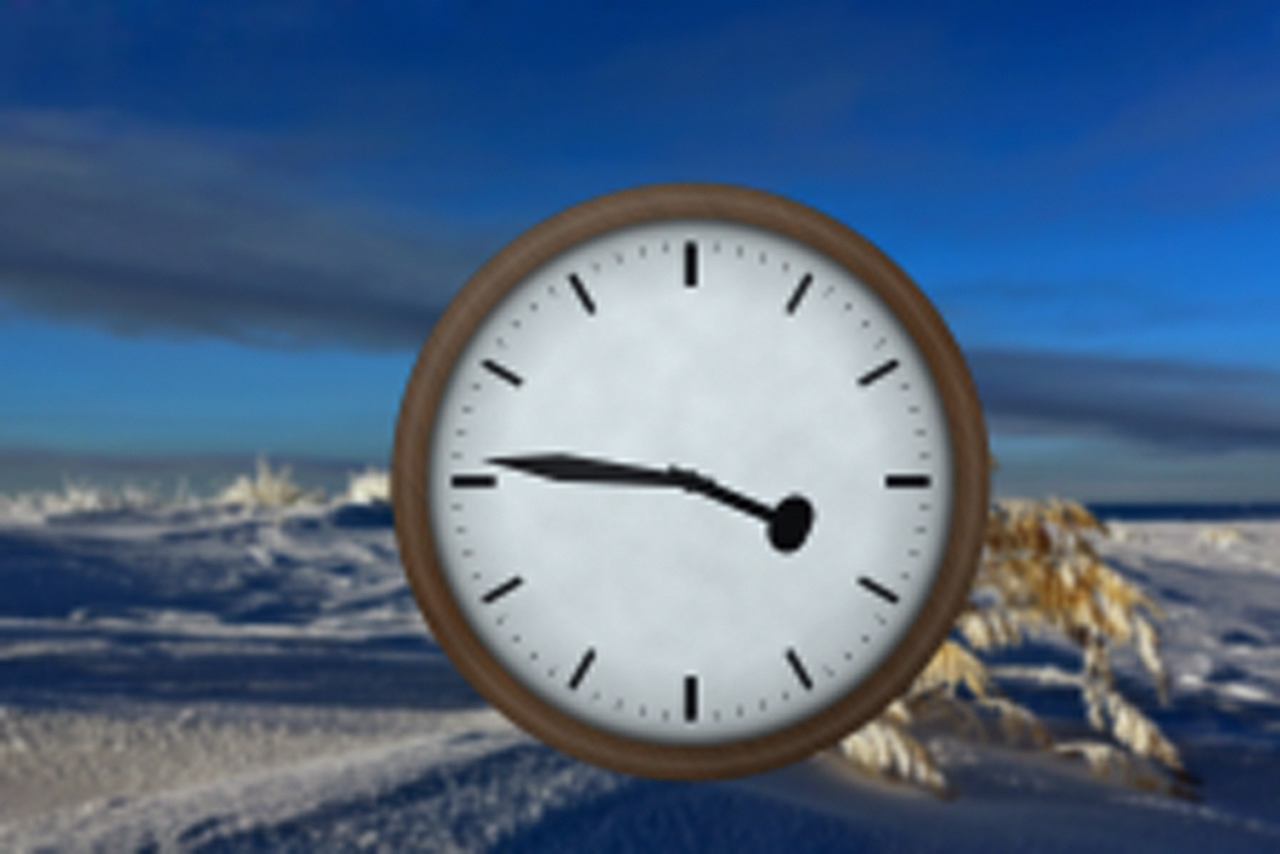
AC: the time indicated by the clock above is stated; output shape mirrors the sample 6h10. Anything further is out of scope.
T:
3h46
